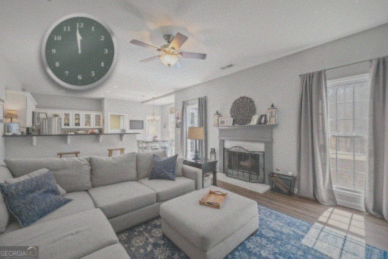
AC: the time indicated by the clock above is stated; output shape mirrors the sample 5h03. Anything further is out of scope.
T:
11h59
